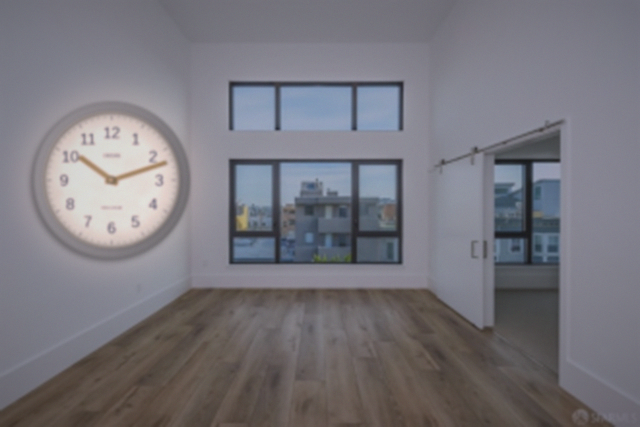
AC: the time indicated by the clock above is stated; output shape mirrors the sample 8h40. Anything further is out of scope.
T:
10h12
